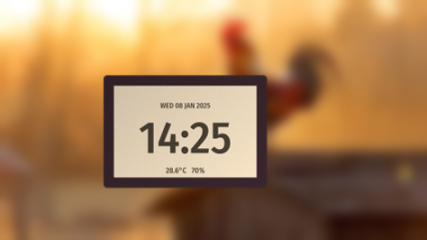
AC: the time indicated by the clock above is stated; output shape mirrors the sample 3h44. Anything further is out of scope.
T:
14h25
